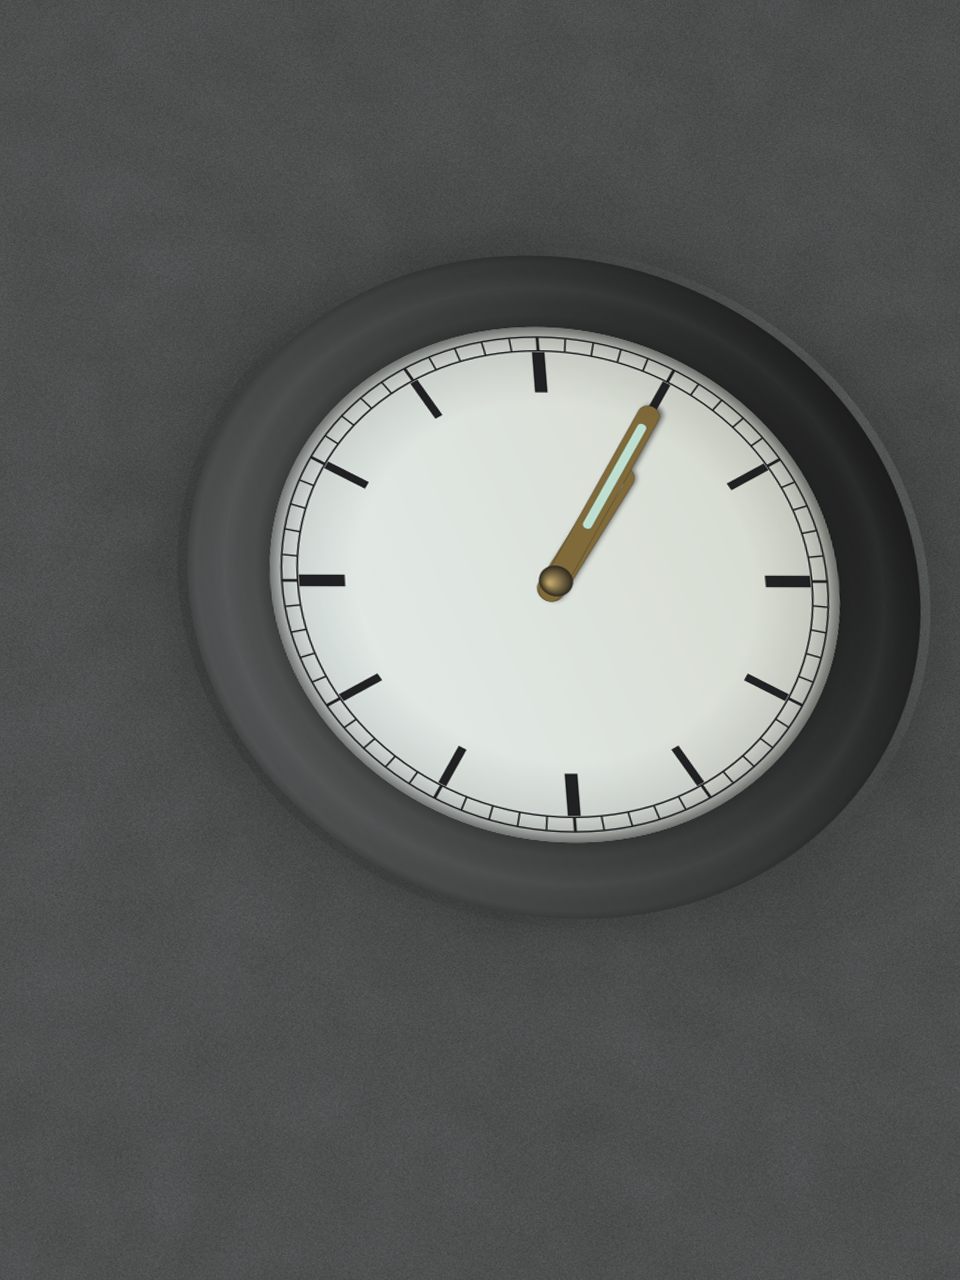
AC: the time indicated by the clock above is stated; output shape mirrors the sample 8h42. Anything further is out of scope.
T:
1h05
